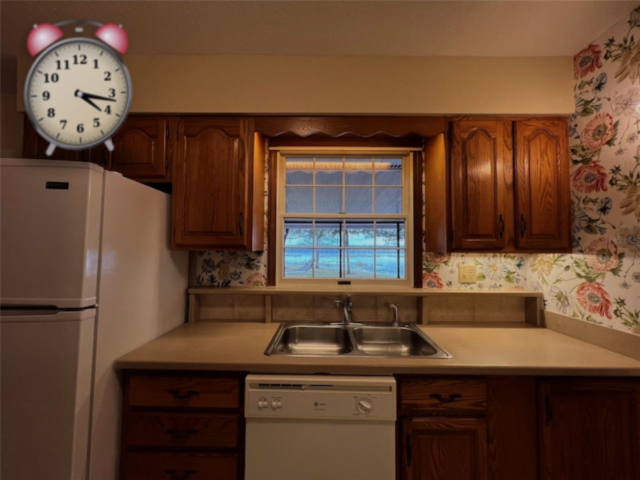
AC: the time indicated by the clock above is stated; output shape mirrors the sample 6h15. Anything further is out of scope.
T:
4h17
